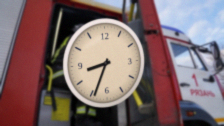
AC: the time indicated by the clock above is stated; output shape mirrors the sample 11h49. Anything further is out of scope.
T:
8h34
